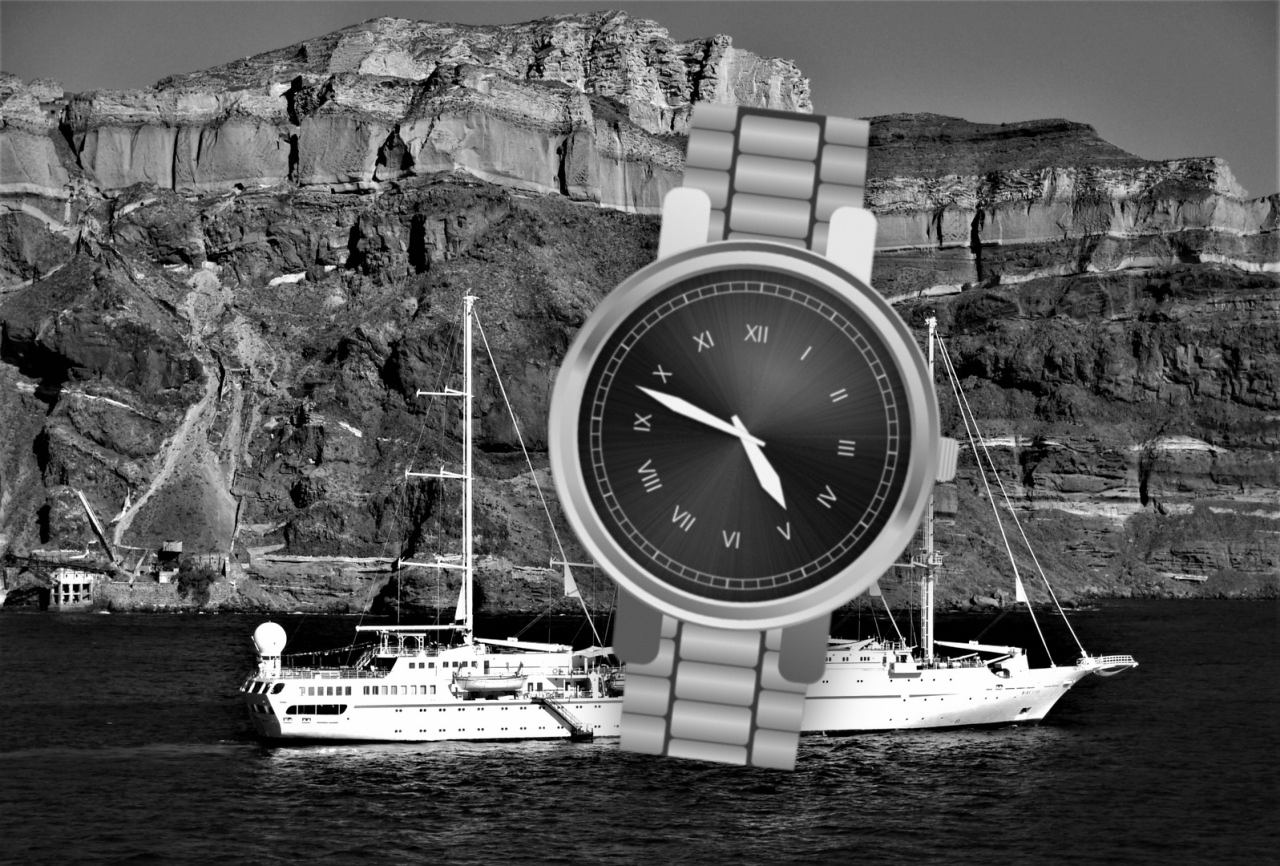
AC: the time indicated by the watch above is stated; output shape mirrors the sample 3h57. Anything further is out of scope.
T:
4h48
